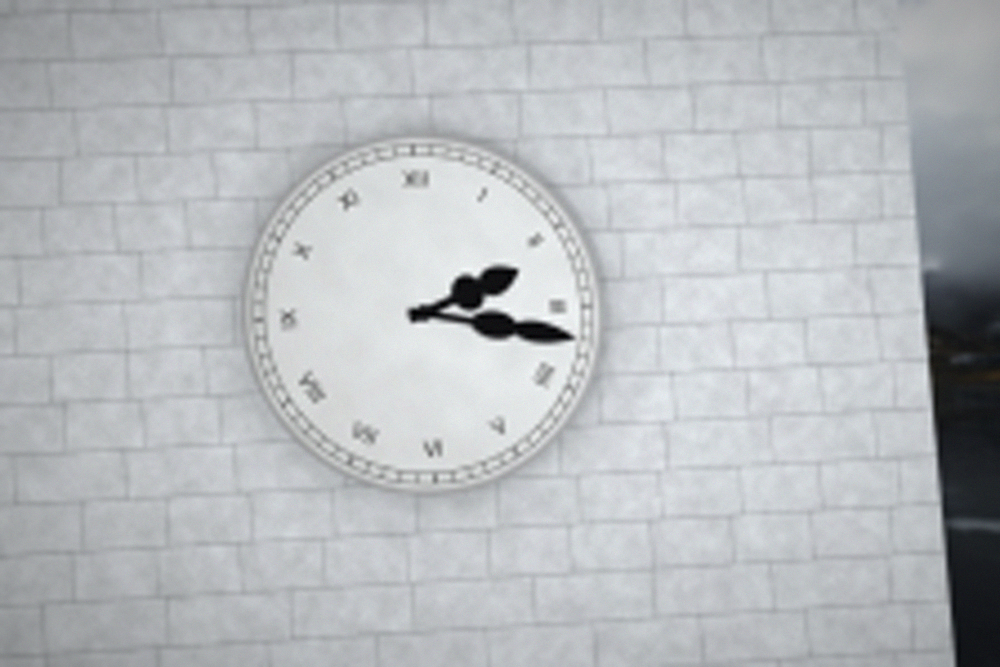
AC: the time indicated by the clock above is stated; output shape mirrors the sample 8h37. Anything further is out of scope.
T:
2h17
